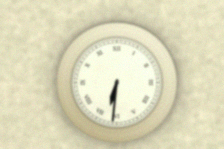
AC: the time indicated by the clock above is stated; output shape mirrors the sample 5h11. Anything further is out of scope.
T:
6h31
